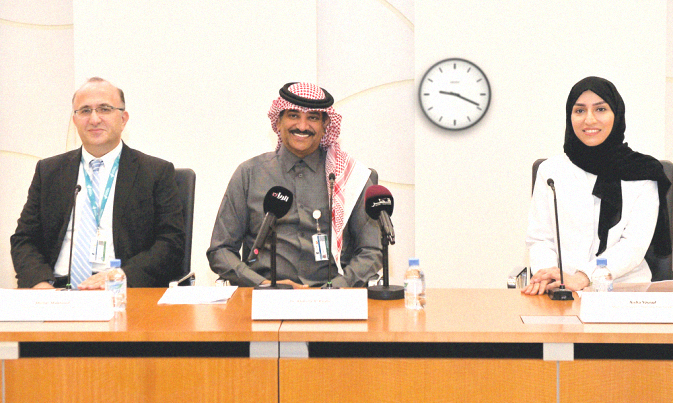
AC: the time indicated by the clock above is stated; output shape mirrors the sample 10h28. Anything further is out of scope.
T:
9h19
